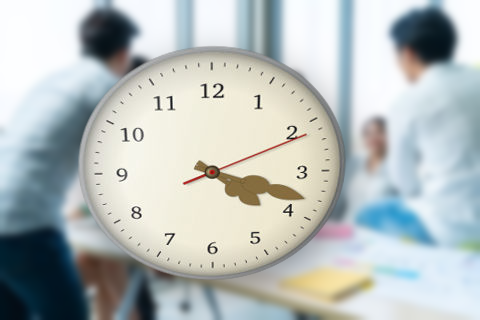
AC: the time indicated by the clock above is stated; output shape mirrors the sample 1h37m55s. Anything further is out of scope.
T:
4h18m11s
